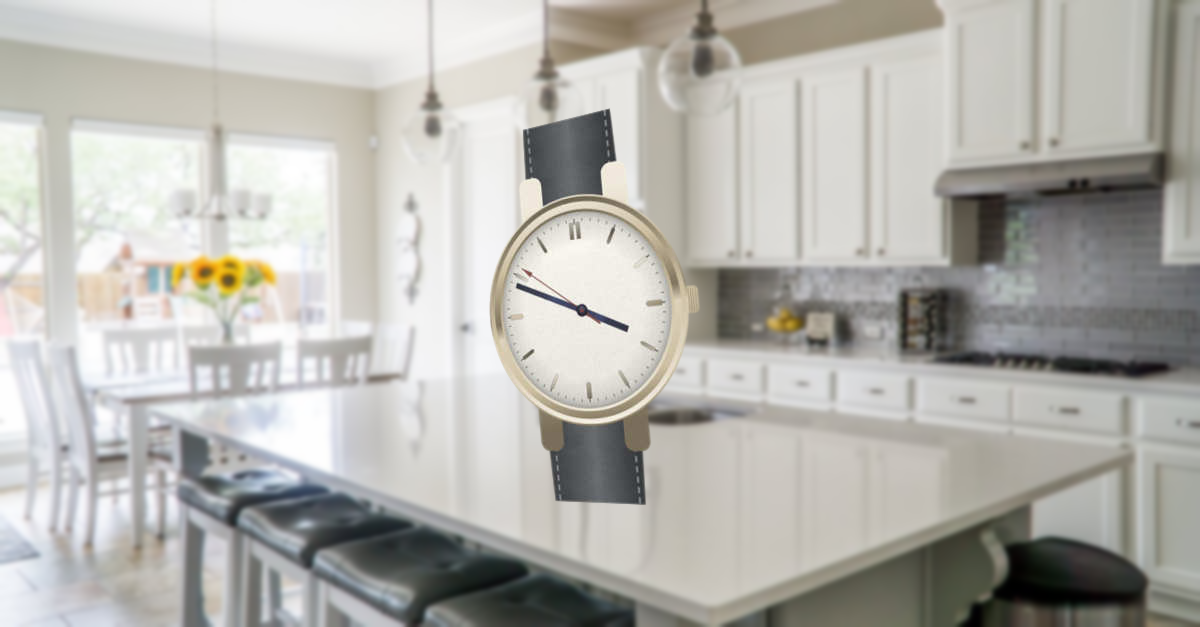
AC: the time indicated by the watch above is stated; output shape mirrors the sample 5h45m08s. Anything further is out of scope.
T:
3h48m51s
